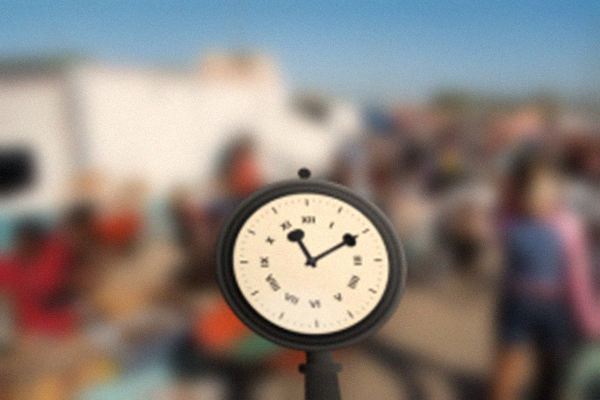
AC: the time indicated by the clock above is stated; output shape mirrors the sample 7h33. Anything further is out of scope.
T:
11h10
